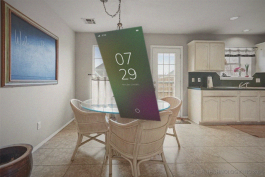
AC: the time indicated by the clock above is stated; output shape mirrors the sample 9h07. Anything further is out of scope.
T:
7h29
